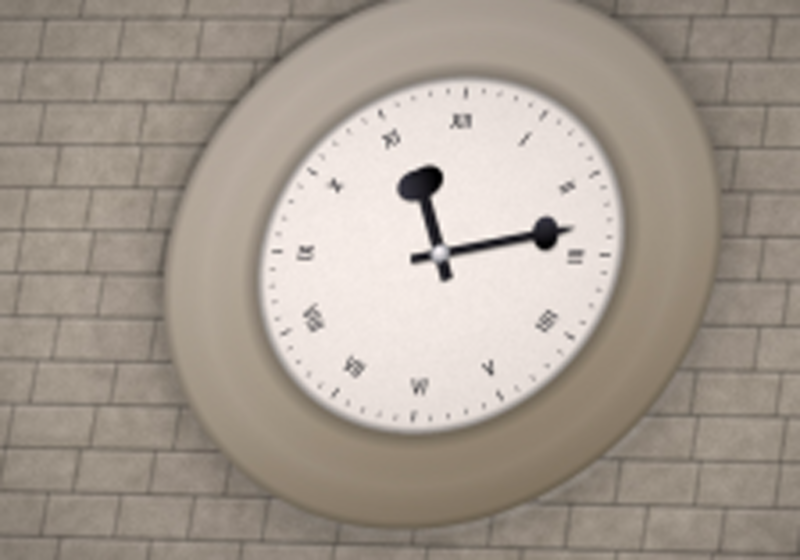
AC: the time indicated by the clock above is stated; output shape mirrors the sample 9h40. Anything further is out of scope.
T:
11h13
